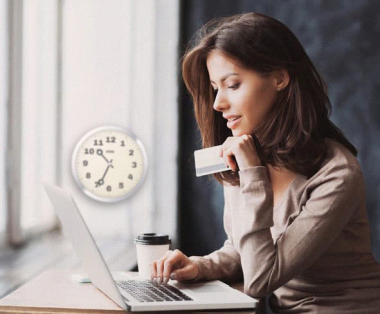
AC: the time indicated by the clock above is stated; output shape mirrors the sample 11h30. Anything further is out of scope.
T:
10h34
